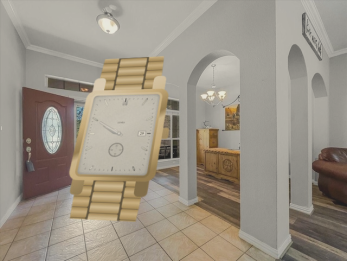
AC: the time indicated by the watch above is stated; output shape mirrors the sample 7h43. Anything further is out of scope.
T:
9h50
